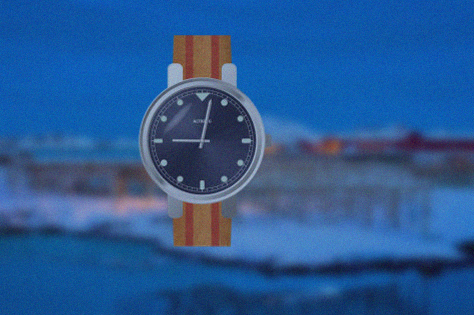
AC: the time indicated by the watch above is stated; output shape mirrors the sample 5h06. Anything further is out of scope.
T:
9h02
